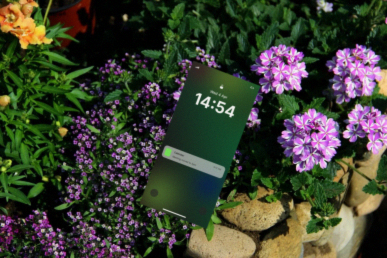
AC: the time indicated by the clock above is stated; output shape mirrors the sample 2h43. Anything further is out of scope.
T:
14h54
